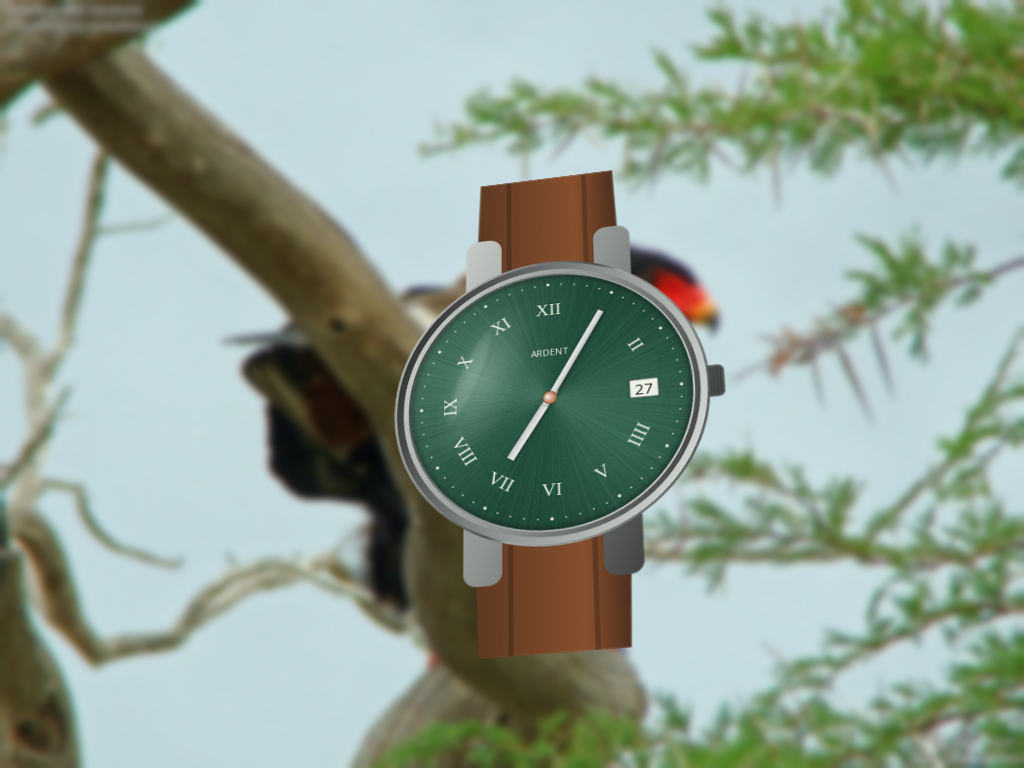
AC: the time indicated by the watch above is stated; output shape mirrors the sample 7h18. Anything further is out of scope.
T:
7h05
